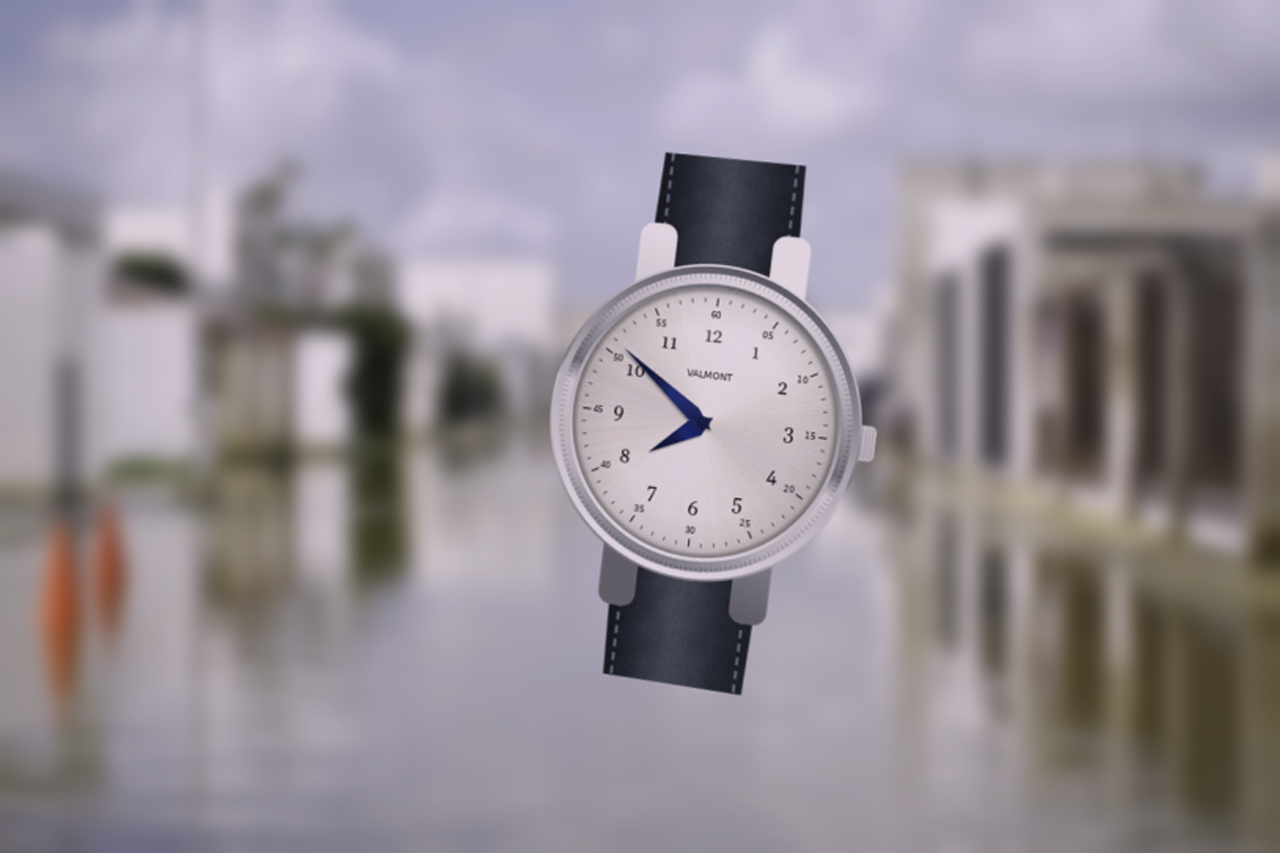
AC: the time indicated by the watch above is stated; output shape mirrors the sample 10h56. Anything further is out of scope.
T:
7h51
